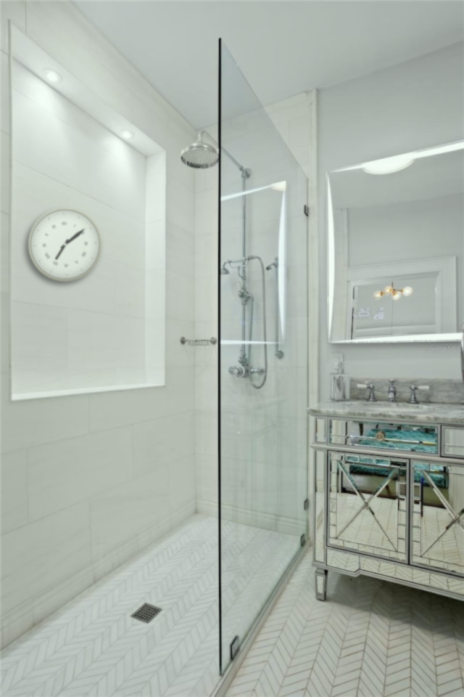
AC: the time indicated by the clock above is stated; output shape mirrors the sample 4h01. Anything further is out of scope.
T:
7h09
